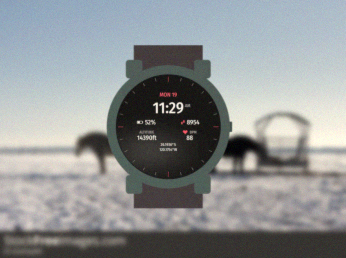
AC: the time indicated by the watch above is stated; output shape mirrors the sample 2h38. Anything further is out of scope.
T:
11h29
